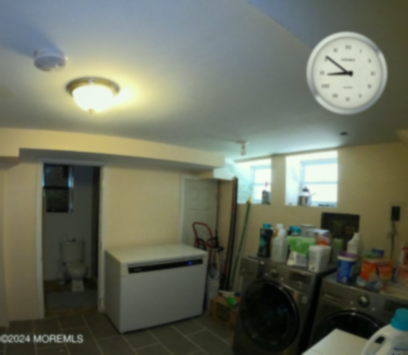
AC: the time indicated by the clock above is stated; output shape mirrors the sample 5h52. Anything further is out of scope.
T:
8h51
